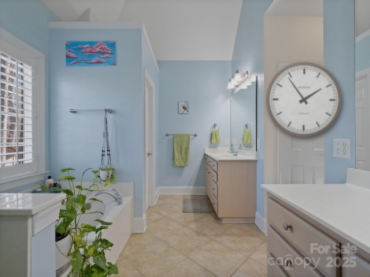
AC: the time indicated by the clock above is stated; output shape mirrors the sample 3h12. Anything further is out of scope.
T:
1h54
